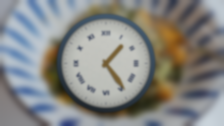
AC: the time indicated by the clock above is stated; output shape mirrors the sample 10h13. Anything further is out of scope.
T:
1h24
